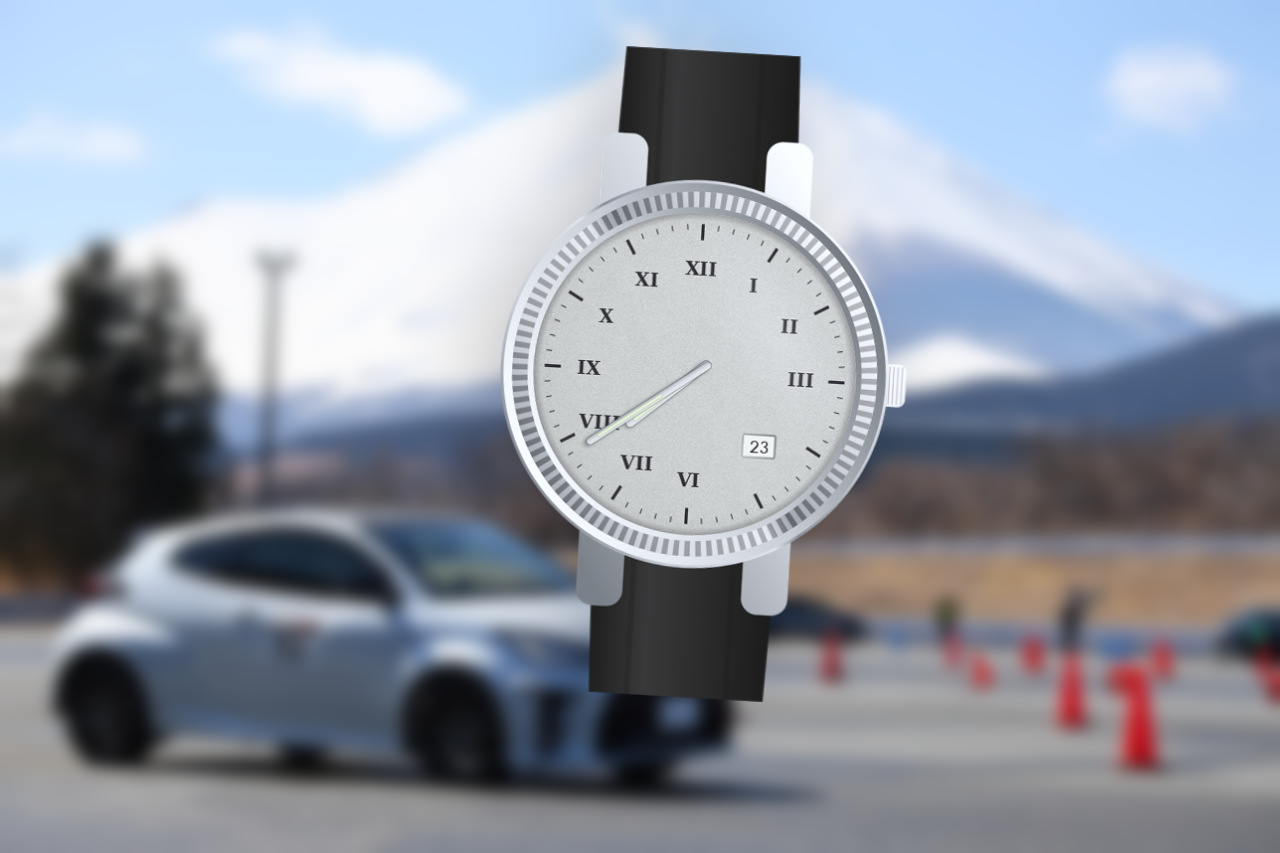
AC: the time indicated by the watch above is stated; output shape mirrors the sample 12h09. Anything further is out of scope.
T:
7h39
